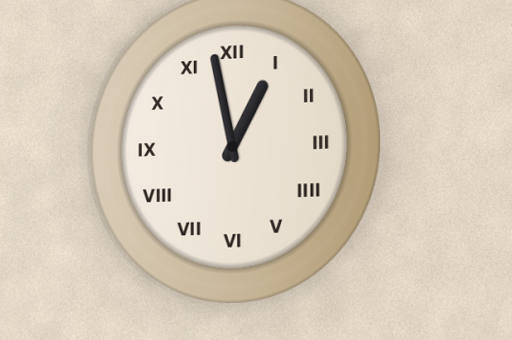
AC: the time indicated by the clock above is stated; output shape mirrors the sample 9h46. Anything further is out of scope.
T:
12h58
